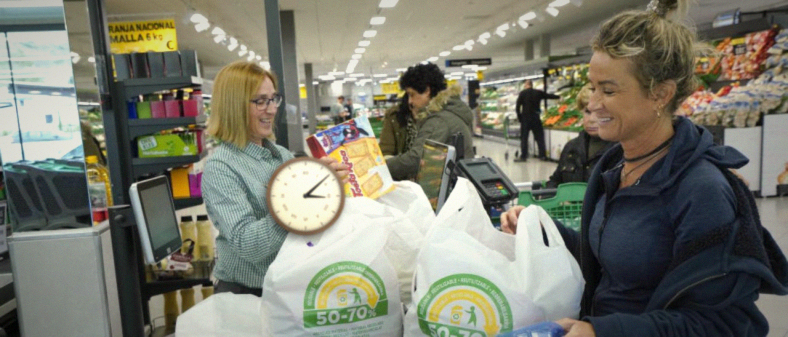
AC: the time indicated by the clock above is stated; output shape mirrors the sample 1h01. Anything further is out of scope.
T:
3h08
